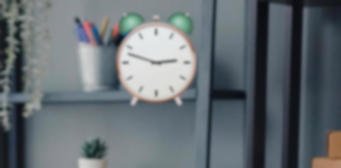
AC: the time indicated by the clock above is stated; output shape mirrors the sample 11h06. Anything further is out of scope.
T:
2h48
